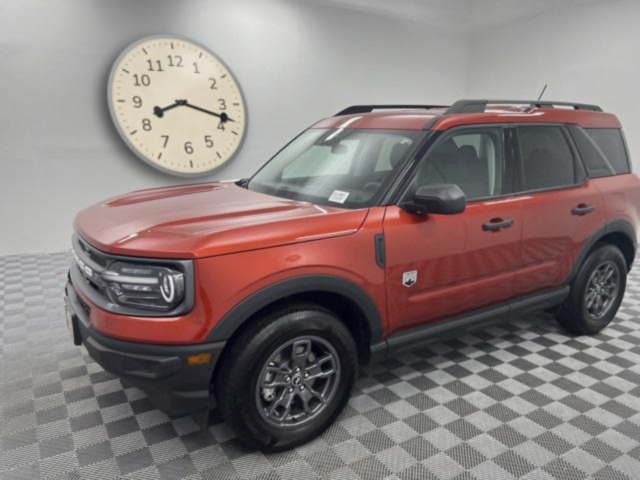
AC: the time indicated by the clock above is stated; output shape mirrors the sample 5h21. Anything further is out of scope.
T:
8h18
